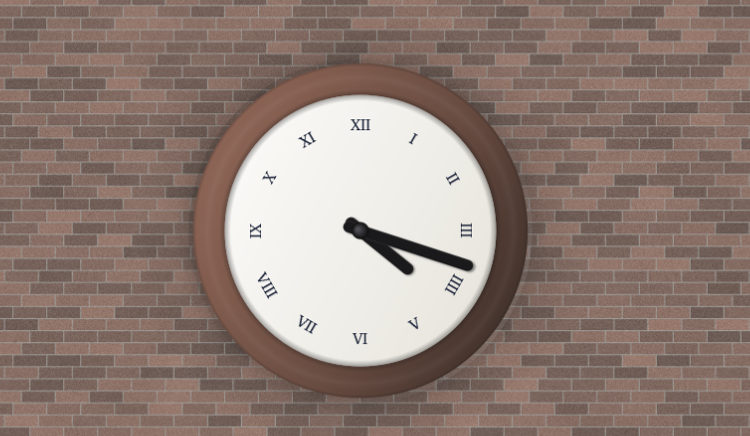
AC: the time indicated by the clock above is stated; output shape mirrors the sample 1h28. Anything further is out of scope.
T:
4h18
